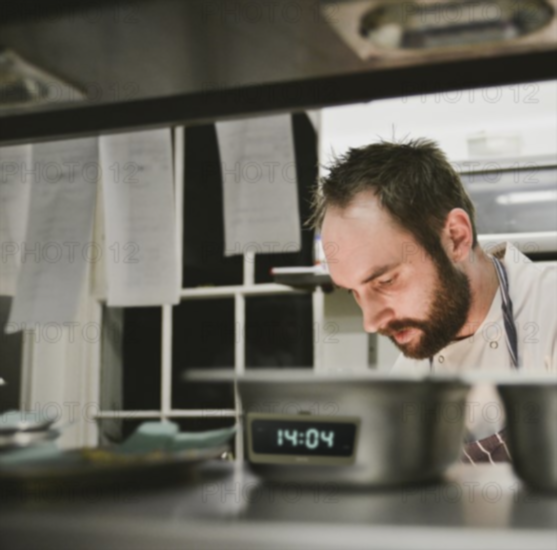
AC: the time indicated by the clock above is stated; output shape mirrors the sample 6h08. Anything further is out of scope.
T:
14h04
